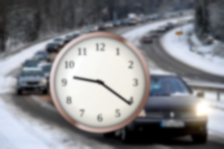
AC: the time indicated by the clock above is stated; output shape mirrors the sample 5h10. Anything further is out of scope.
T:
9h21
